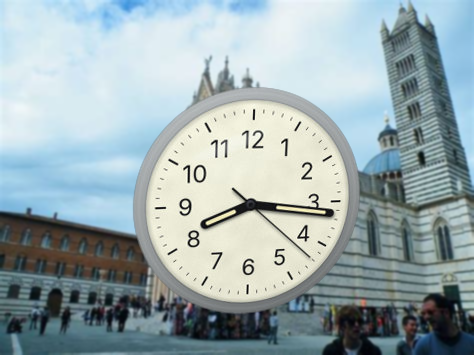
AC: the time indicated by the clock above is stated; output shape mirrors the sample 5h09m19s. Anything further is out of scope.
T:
8h16m22s
